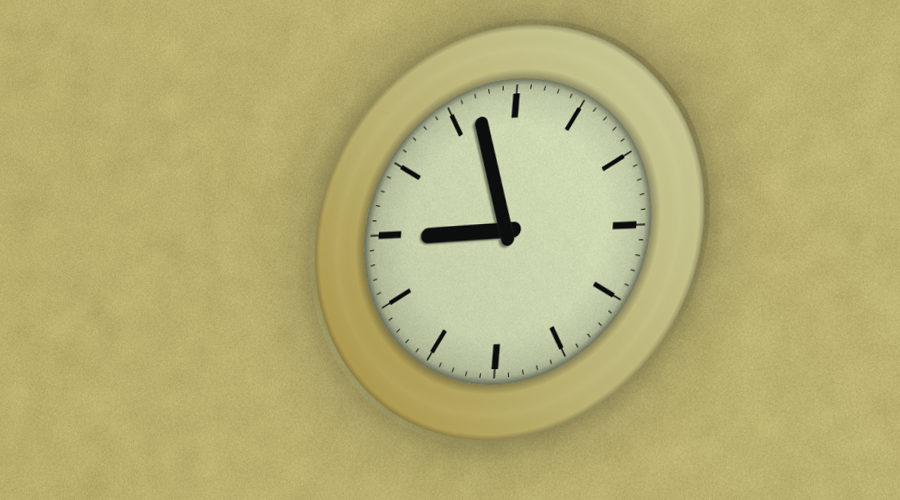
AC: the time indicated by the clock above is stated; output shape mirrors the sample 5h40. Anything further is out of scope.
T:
8h57
